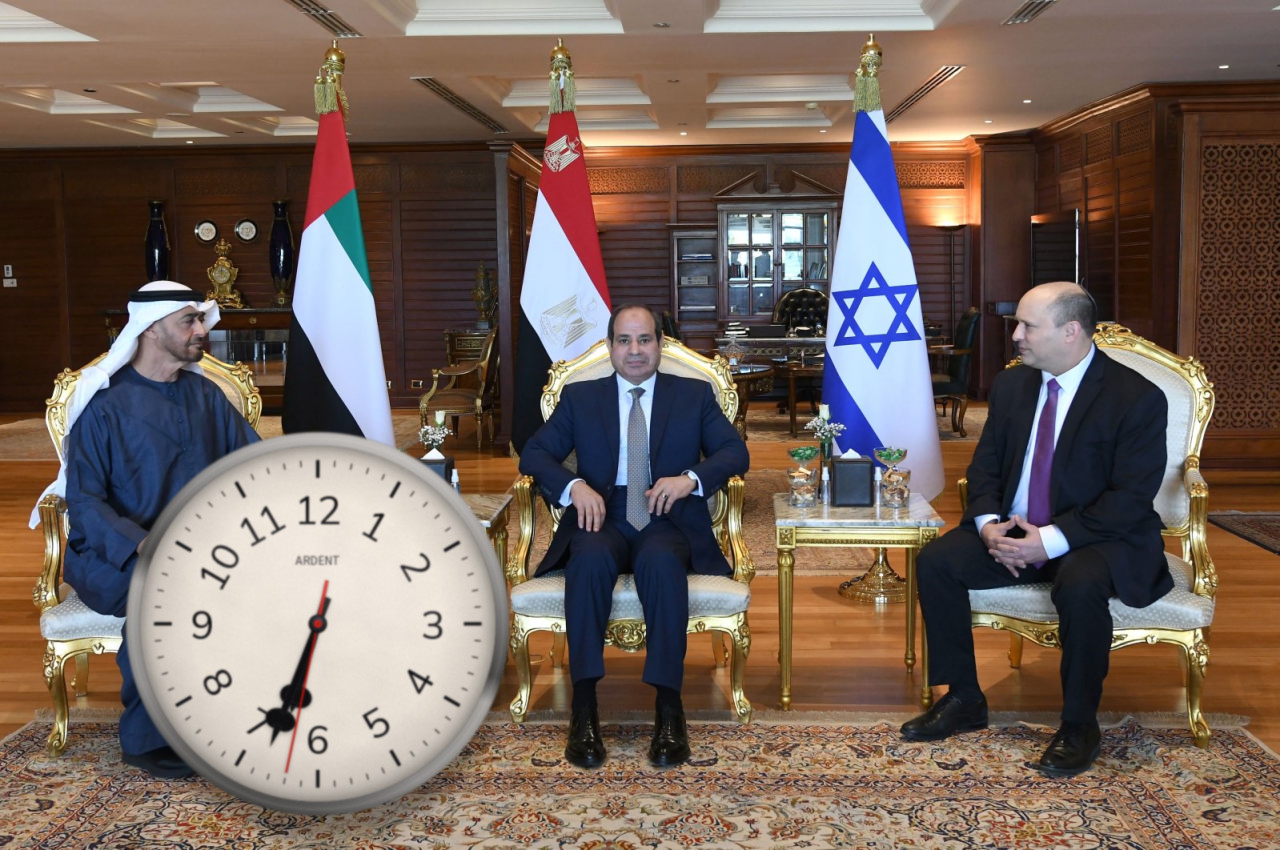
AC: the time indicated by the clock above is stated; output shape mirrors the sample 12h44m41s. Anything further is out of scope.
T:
6h33m32s
